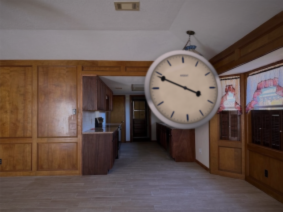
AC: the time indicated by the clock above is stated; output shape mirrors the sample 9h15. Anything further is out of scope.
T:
3h49
